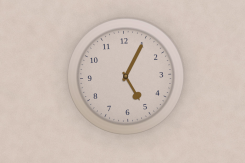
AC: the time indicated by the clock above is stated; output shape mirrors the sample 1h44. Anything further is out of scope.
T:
5h05
